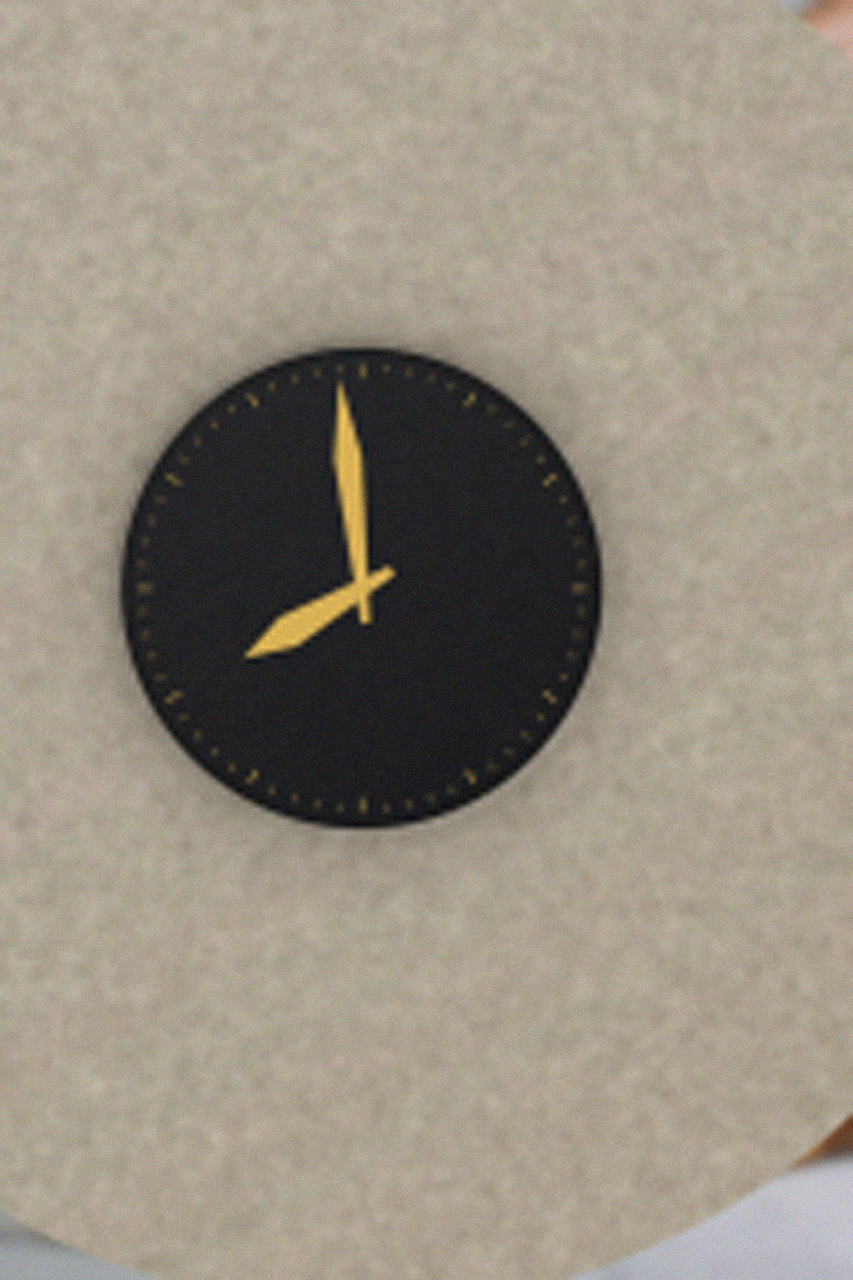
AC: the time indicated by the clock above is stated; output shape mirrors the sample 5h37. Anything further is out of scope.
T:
7h59
